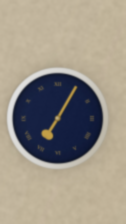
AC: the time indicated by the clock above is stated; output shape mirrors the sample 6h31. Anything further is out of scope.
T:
7h05
